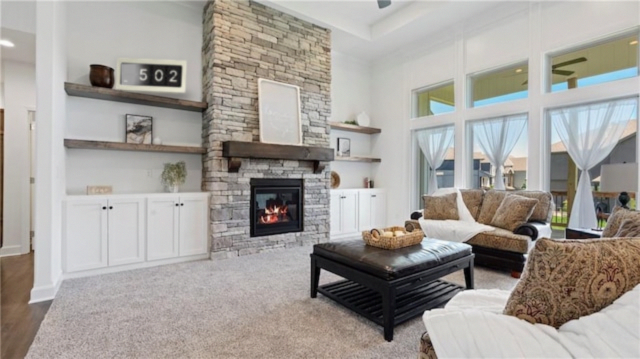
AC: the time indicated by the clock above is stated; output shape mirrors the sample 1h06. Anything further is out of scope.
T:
5h02
